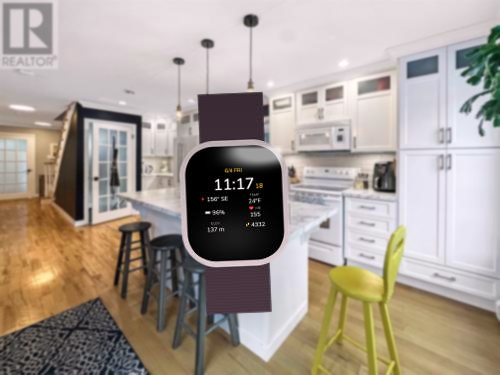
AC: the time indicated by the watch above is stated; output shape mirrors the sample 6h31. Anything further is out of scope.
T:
11h17
